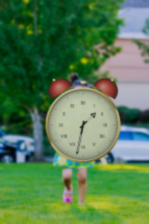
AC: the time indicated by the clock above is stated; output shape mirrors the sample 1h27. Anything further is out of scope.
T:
1h32
